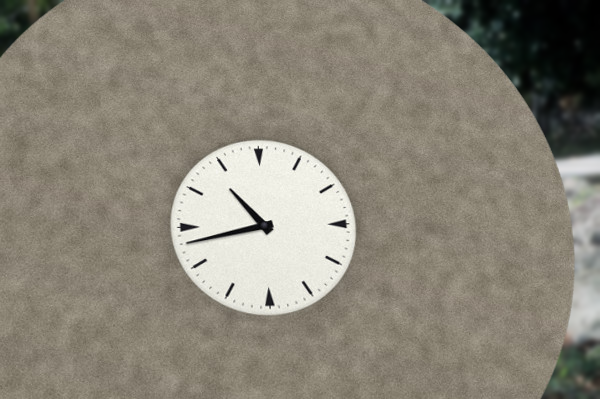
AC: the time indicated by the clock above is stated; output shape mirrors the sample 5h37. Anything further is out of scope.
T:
10h43
